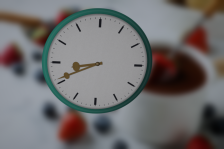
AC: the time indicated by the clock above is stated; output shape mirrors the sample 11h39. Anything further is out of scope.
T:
8h41
